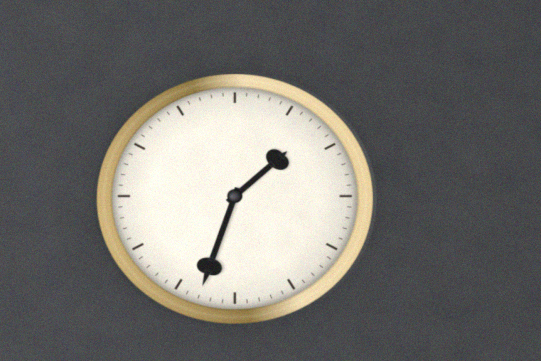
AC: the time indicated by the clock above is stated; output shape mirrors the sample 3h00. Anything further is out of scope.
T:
1h33
